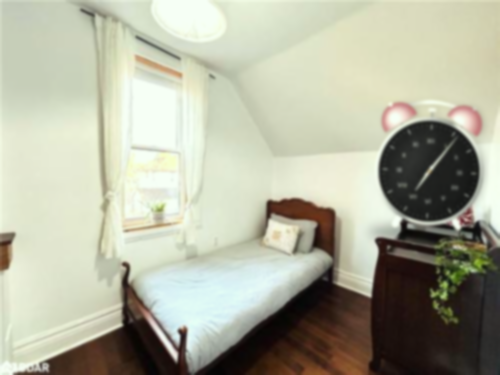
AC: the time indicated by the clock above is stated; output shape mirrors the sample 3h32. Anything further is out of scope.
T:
7h06
